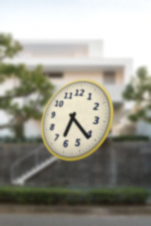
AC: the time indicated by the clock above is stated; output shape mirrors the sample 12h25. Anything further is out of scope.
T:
6h21
